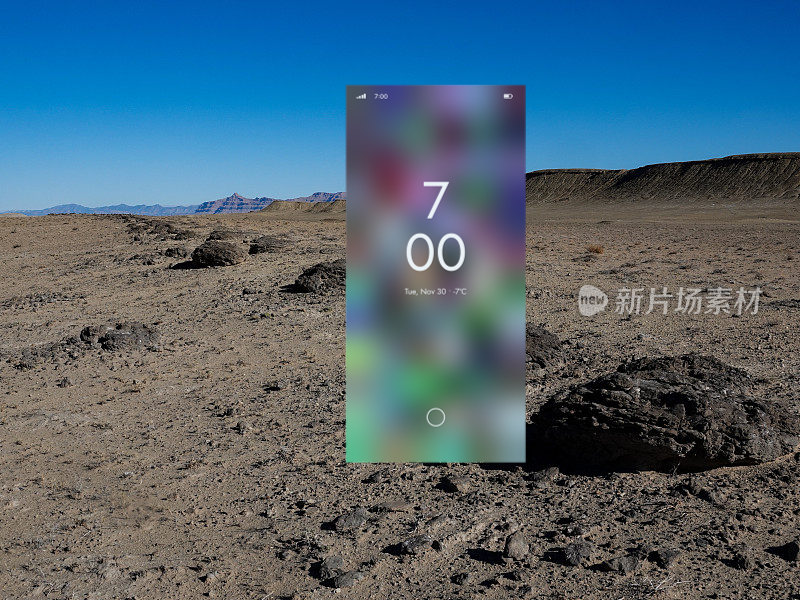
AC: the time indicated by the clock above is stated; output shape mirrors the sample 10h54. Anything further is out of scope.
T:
7h00
